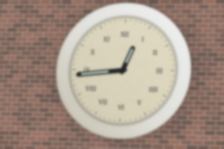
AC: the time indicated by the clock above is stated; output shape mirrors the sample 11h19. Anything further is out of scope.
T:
12h44
